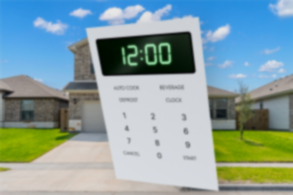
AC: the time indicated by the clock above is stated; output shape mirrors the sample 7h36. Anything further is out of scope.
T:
12h00
